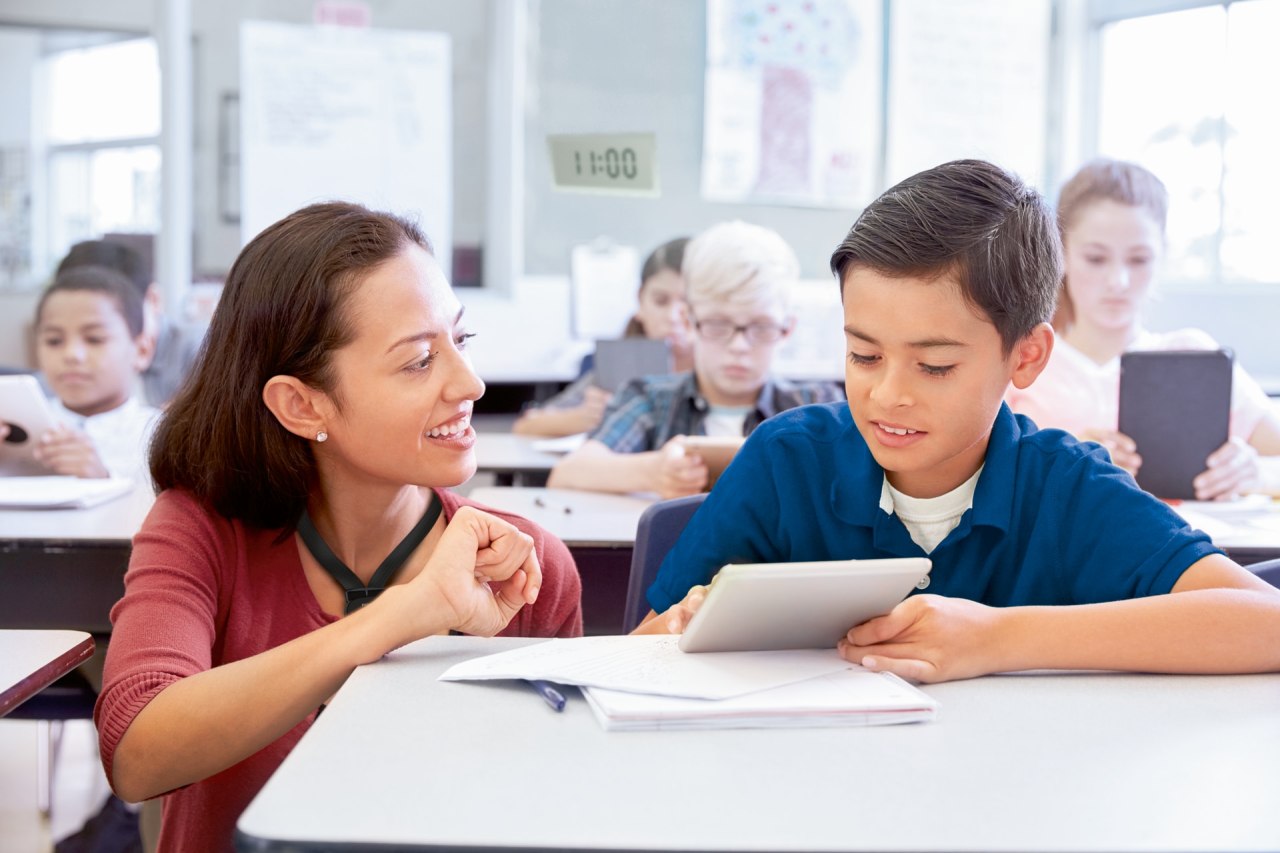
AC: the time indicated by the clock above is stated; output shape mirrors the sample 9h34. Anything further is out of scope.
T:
11h00
